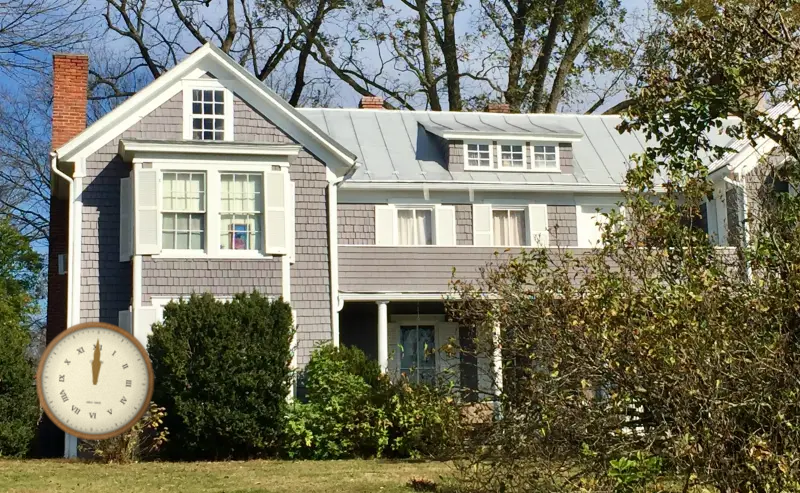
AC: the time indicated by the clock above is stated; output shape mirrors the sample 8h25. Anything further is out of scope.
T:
12h00
